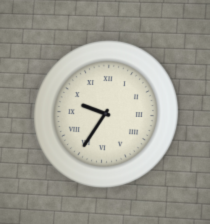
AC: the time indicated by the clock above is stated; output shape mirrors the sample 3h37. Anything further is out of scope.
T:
9h35
